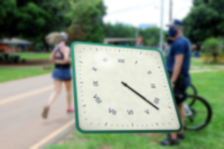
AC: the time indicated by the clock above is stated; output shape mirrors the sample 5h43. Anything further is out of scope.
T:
4h22
